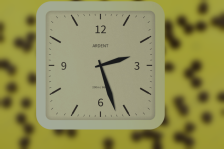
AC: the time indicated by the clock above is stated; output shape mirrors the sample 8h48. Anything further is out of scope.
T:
2h27
